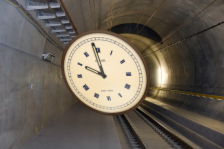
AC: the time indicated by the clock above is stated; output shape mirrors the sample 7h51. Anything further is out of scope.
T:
9h59
